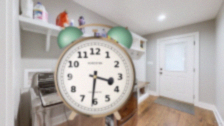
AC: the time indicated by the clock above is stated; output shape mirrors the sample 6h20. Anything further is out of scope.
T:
3h31
